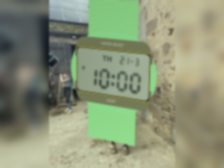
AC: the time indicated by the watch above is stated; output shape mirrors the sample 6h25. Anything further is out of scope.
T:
10h00
